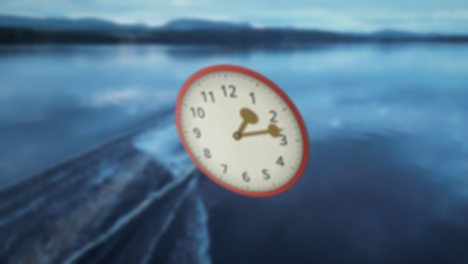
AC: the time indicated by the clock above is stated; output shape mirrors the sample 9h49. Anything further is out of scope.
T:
1h13
